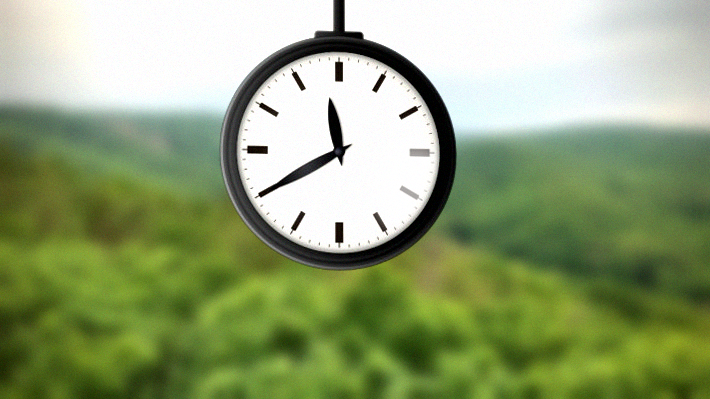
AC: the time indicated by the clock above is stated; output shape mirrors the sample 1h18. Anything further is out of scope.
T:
11h40
